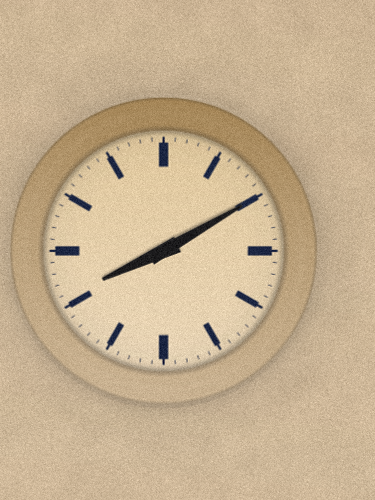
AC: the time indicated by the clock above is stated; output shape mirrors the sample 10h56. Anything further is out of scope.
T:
8h10
